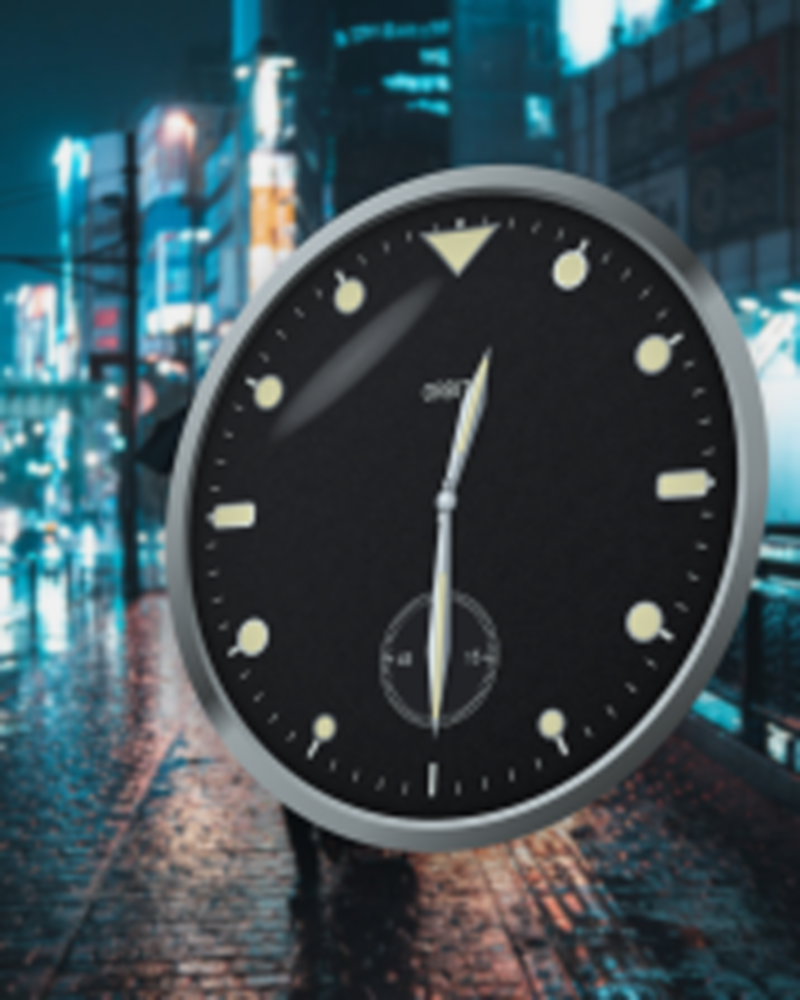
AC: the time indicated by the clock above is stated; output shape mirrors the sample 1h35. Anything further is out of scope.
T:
12h30
